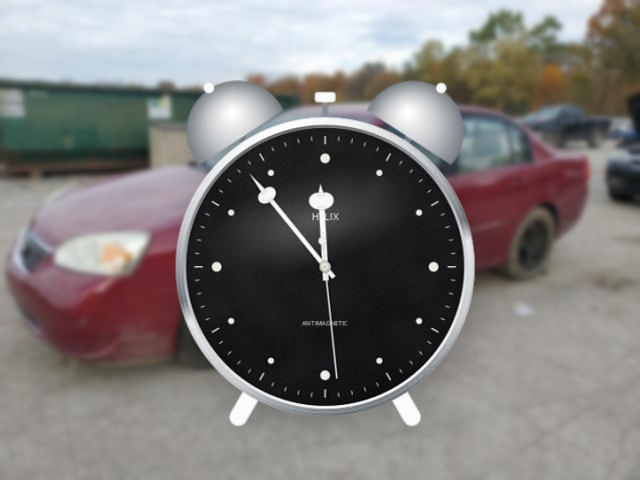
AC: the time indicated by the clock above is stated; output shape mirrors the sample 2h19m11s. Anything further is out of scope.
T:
11h53m29s
